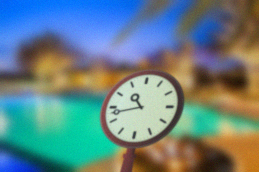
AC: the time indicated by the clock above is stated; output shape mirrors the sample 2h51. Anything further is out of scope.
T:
10h43
